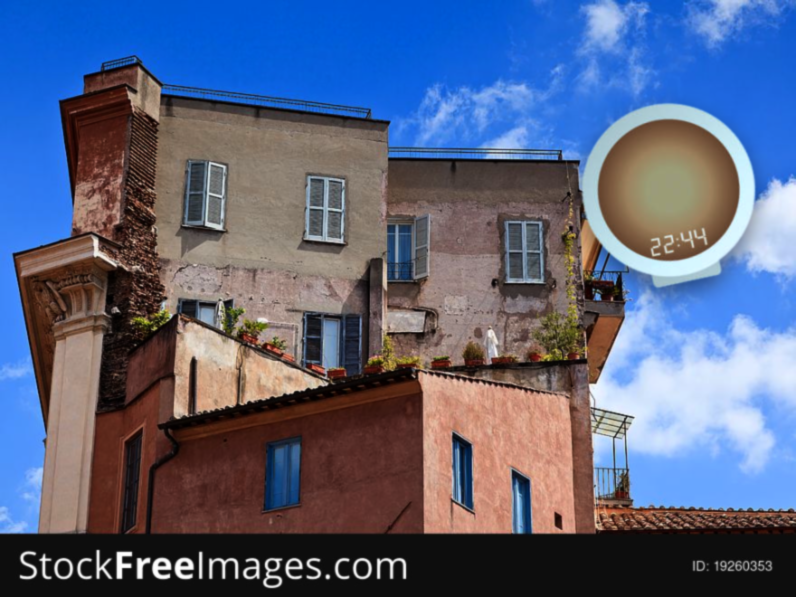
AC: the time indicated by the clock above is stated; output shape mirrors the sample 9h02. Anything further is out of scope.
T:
22h44
